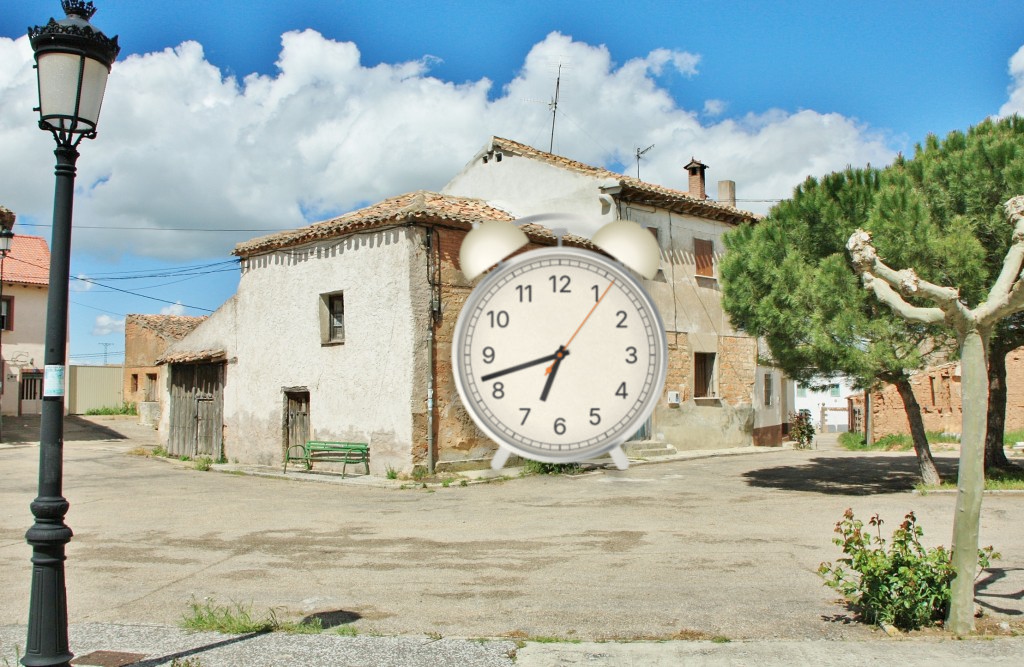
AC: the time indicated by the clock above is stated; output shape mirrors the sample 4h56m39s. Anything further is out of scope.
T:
6h42m06s
